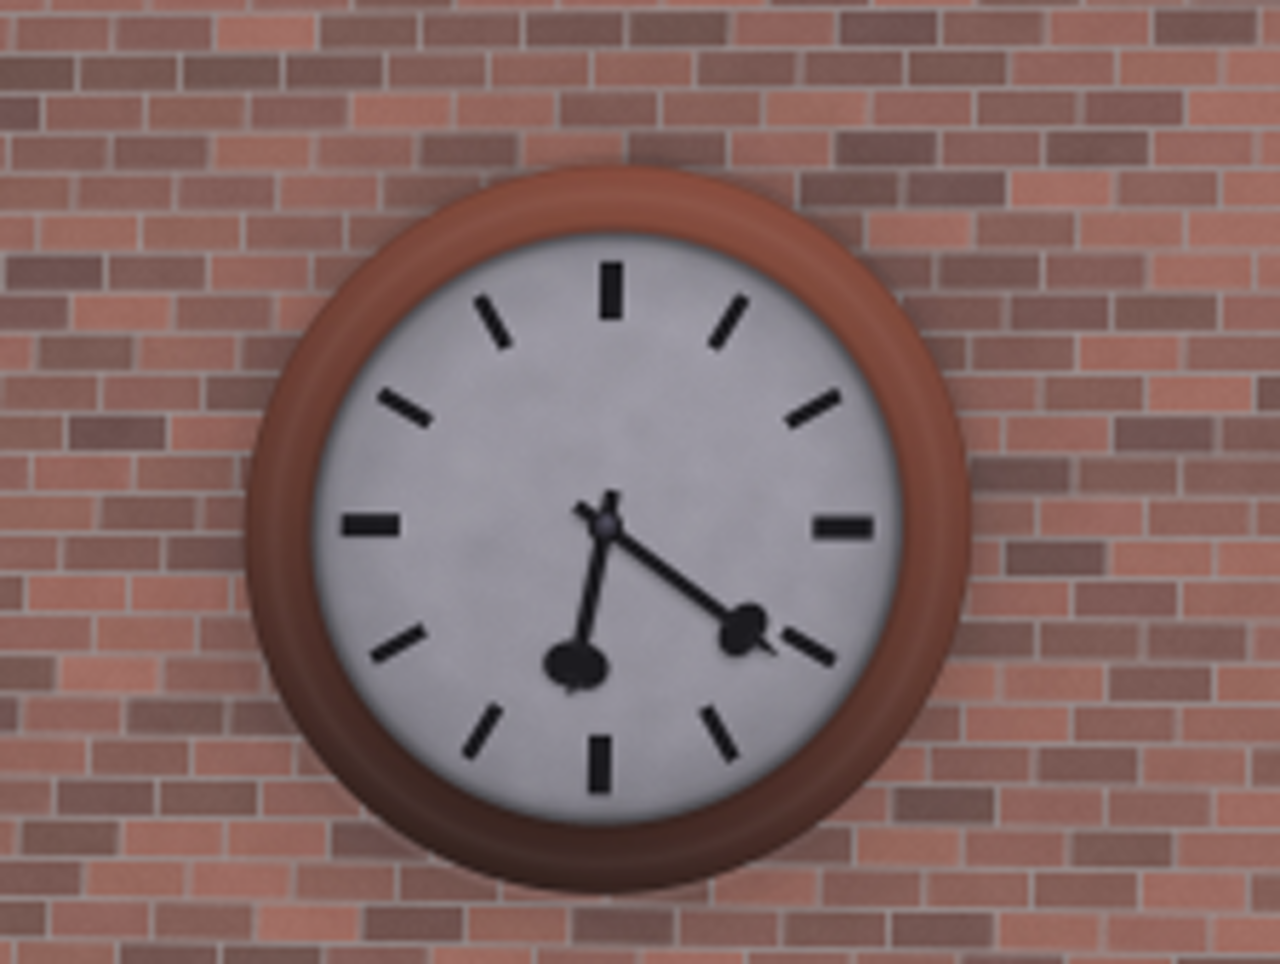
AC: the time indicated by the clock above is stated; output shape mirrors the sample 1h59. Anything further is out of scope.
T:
6h21
